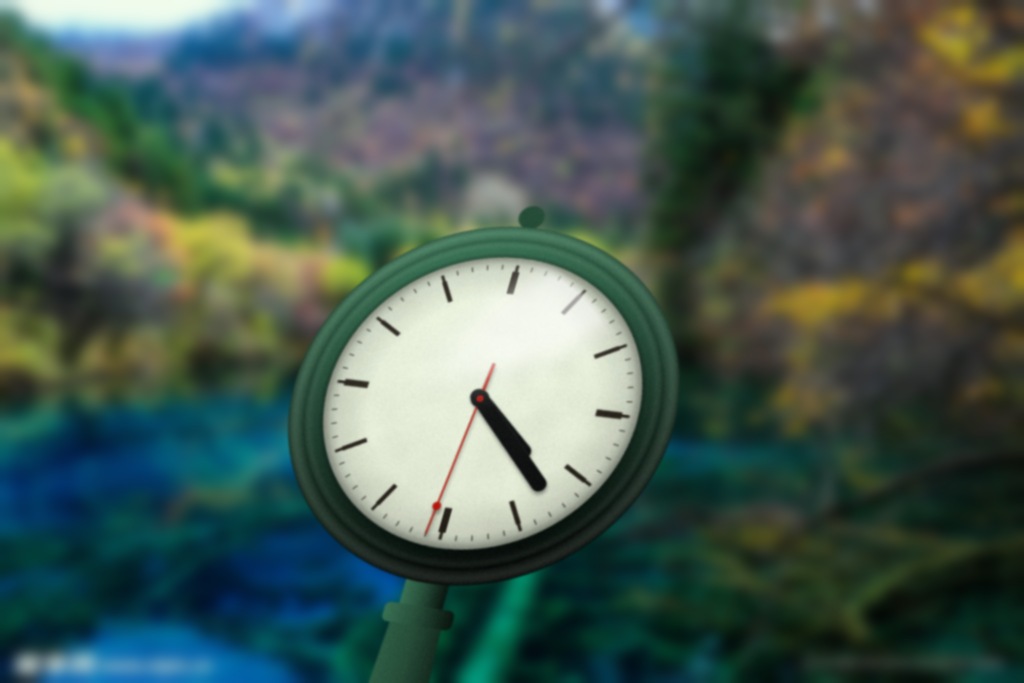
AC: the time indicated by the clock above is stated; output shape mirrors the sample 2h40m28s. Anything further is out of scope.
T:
4h22m31s
